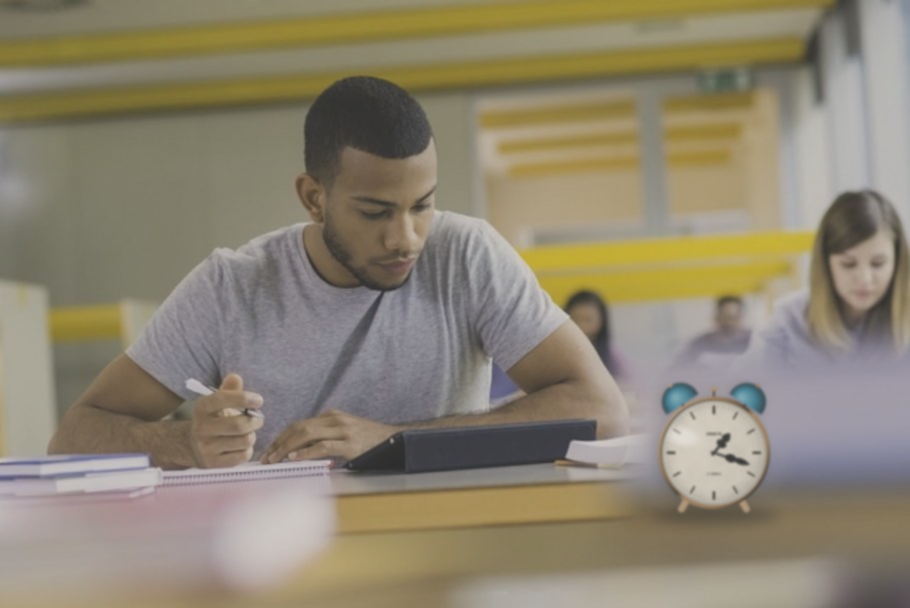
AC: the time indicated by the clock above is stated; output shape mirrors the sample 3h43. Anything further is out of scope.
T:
1h18
